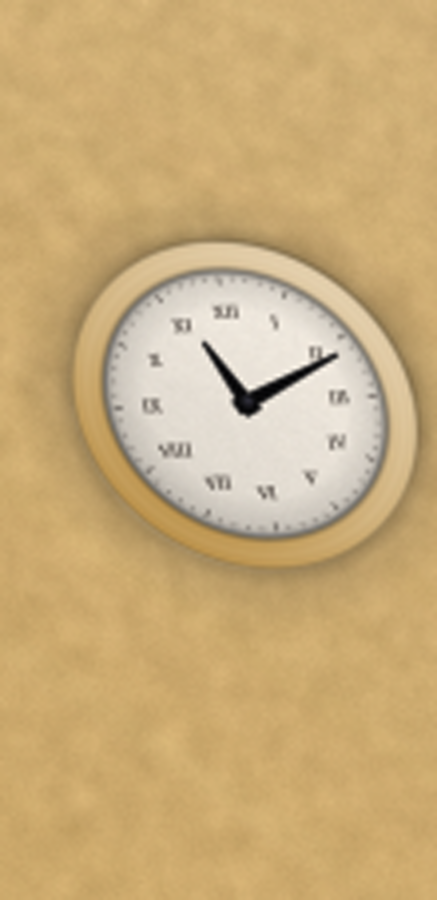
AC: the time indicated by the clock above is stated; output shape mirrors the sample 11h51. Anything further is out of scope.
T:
11h11
